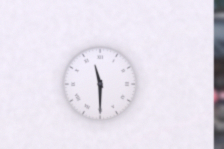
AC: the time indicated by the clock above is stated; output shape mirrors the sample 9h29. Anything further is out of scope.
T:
11h30
